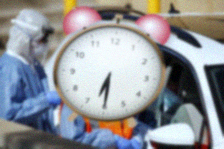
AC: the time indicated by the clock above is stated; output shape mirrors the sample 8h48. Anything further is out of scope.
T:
6h30
